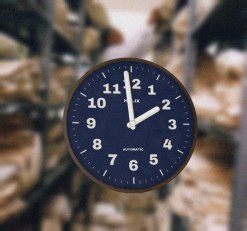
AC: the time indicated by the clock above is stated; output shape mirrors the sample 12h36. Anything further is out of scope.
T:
1h59
